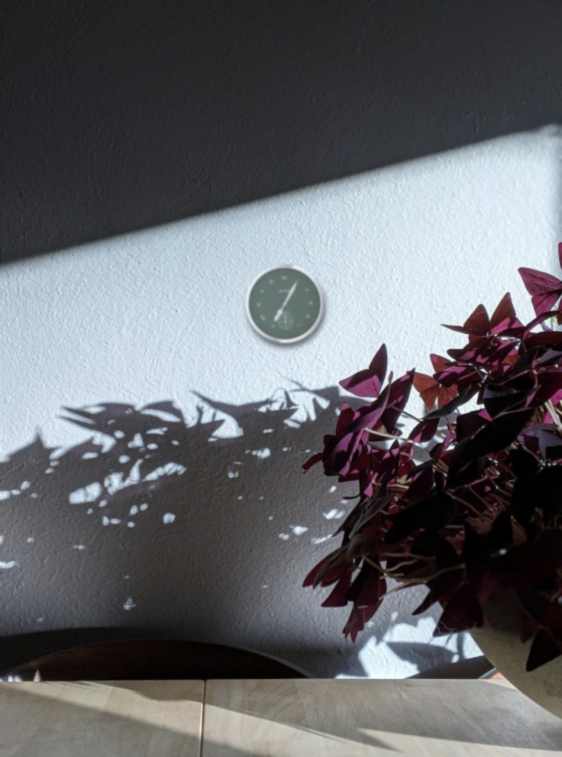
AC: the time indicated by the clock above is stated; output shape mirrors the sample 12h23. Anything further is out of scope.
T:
7h05
